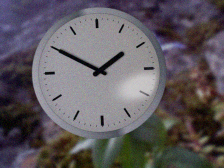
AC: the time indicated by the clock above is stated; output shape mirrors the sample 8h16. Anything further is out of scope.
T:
1h50
